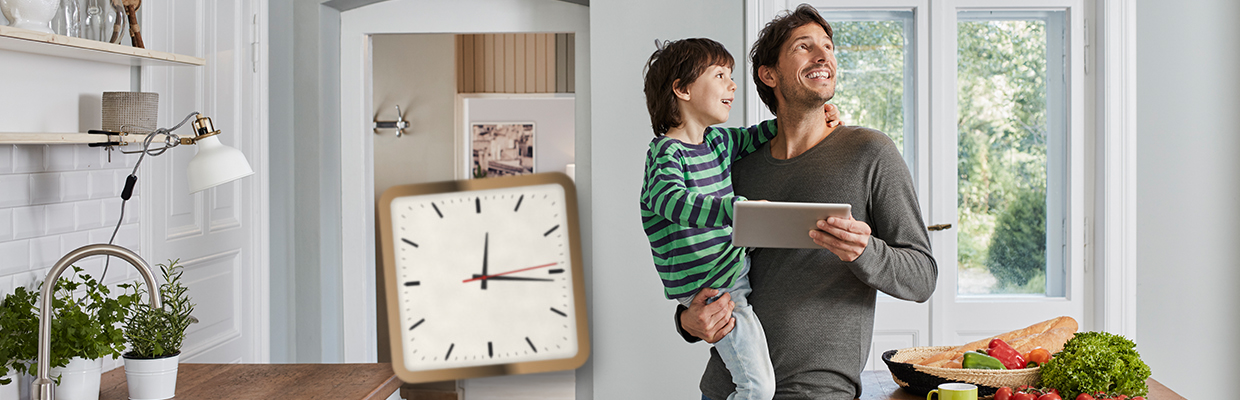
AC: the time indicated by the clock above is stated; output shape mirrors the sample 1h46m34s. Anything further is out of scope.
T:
12h16m14s
